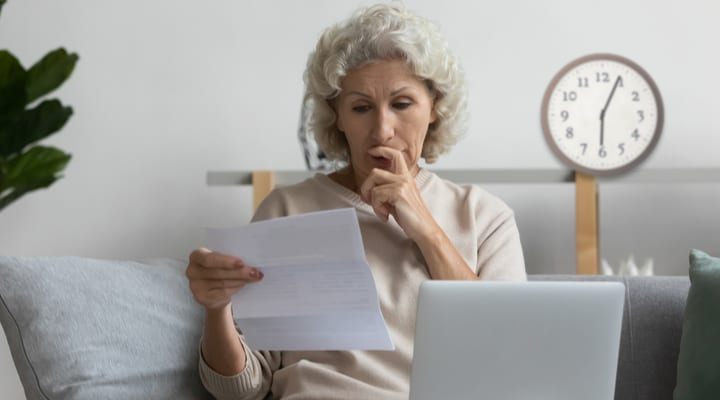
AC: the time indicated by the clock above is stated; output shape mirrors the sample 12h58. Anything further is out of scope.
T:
6h04
